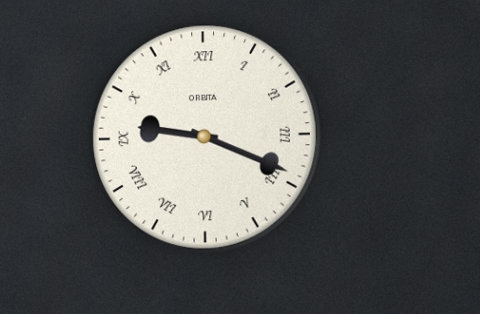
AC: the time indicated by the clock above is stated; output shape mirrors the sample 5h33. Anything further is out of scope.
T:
9h19
